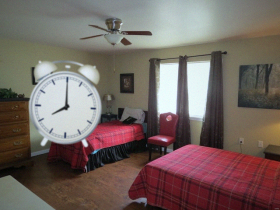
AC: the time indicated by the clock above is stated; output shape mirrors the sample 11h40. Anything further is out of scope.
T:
8h00
